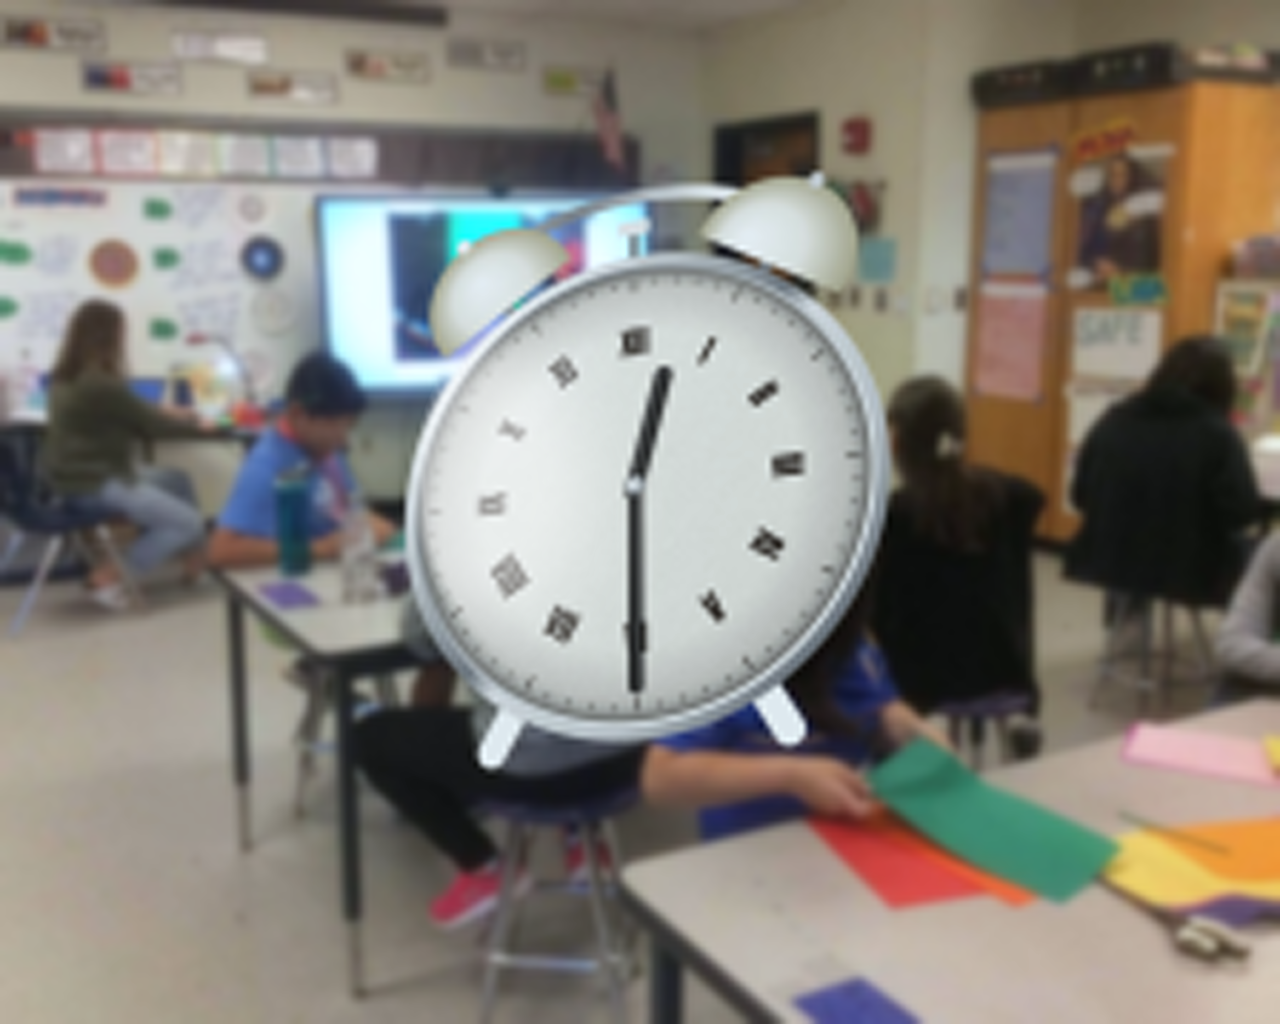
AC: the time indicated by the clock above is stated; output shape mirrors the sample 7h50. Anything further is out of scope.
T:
12h30
